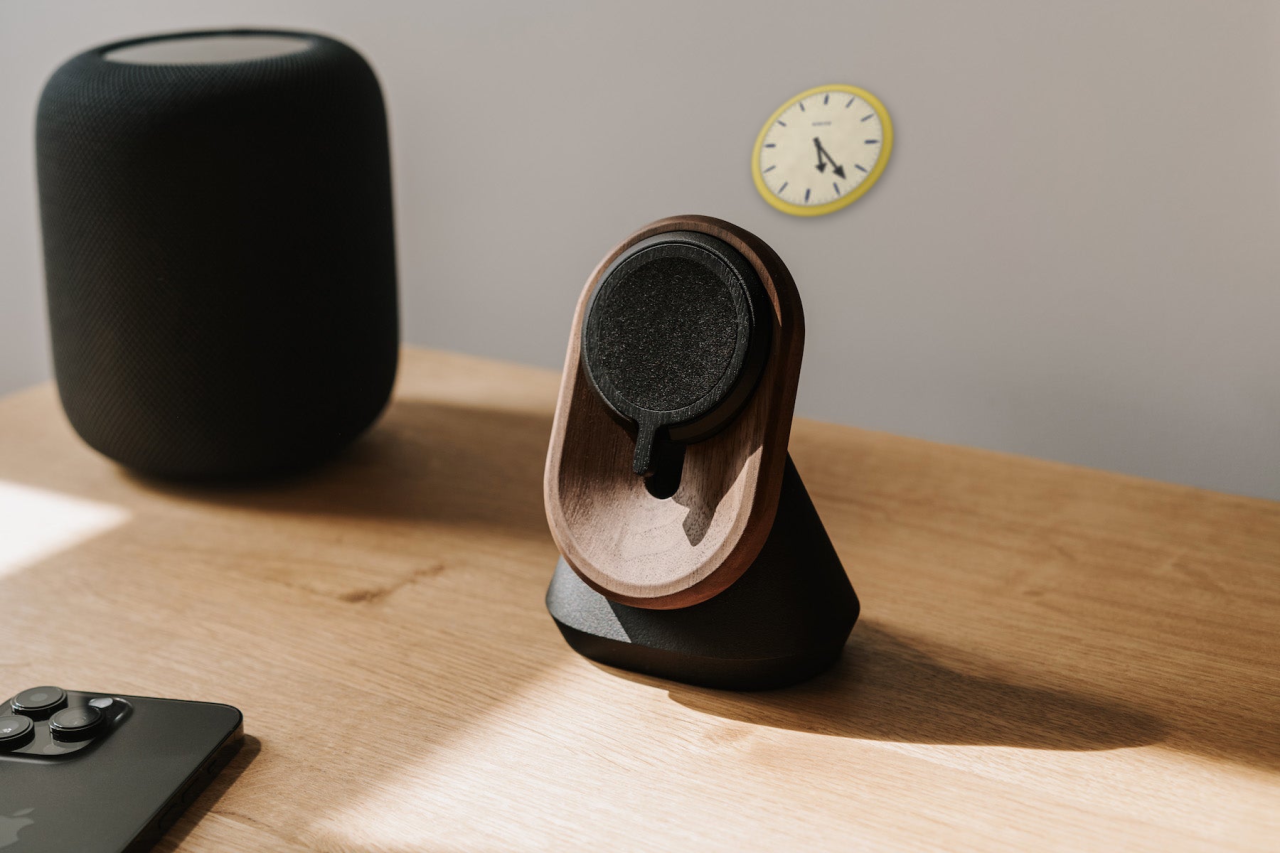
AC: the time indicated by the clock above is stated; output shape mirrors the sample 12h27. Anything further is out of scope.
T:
5h23
